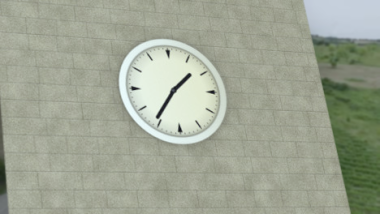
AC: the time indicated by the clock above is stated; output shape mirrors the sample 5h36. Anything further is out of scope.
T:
1h36
